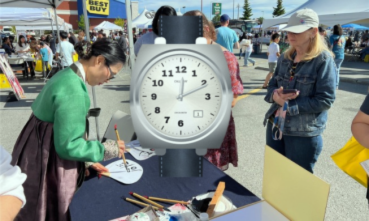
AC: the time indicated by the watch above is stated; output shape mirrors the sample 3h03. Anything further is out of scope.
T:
12h11
